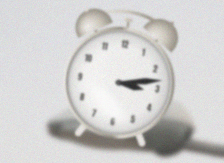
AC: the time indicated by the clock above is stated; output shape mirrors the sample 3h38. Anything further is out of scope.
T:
3h13
